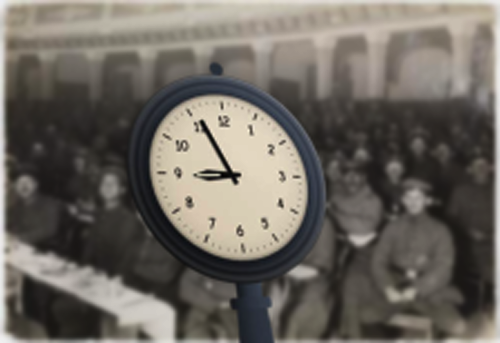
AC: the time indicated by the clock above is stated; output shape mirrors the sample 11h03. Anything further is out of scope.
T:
8h56
